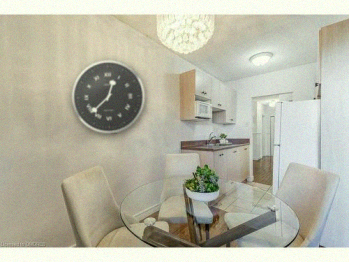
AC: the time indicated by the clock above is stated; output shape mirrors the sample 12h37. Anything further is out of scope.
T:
12h38
